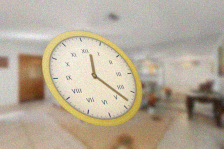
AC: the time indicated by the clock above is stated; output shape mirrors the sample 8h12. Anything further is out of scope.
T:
12h23
